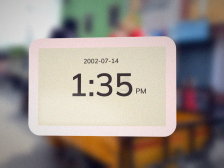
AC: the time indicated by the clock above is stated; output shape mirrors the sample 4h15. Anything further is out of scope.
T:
1h35
